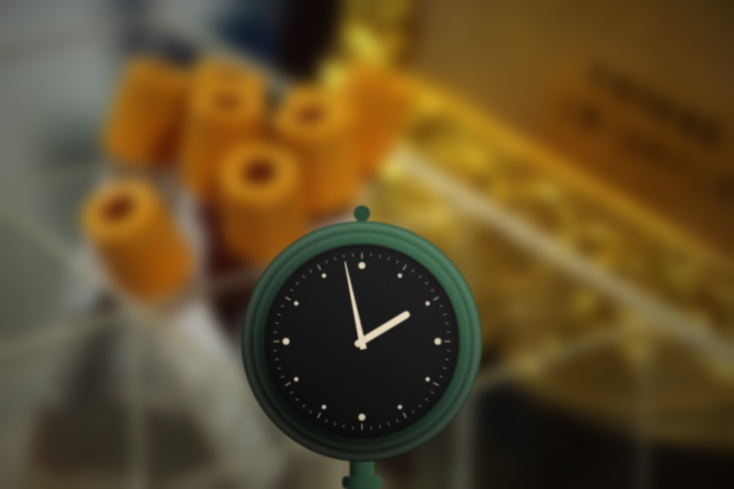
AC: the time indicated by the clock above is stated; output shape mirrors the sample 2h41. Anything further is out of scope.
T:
1h58
